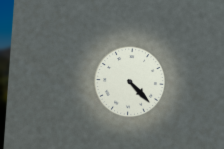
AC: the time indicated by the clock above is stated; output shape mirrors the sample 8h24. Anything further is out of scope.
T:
4h22
